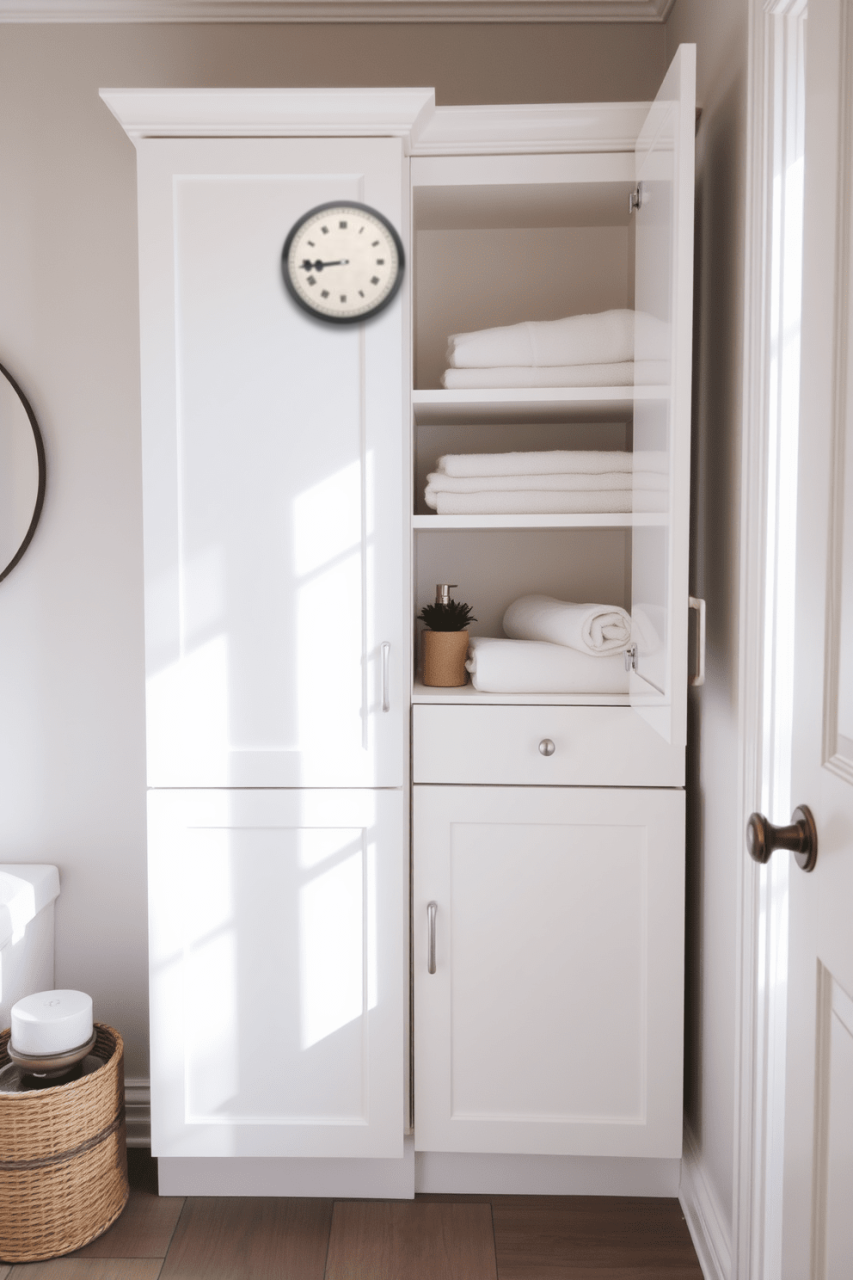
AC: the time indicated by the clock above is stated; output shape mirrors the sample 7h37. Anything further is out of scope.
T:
8h44
